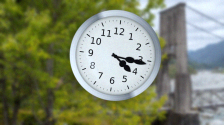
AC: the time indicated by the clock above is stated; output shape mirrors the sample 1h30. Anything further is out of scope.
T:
4h16
